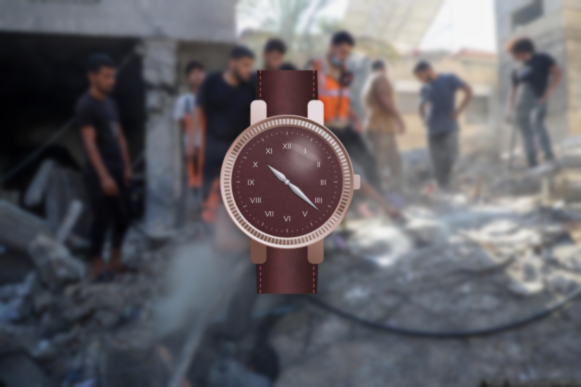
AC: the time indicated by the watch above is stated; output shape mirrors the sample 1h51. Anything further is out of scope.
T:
10h22
